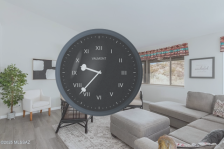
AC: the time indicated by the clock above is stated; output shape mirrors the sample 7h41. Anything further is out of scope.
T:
9h37
